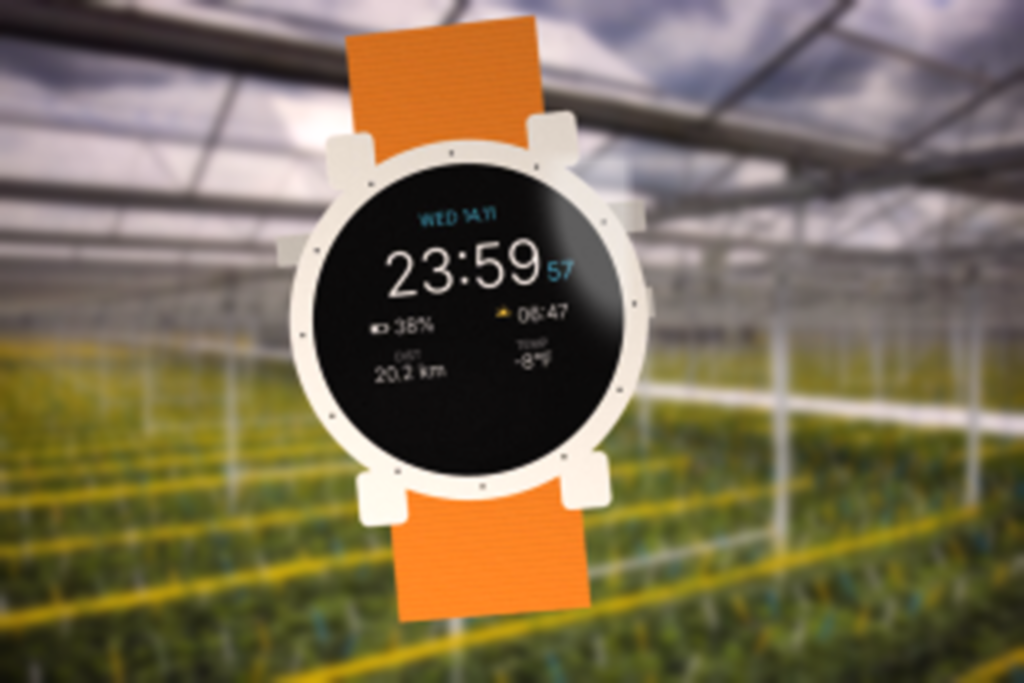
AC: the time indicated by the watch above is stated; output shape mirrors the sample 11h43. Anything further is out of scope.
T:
23h59
